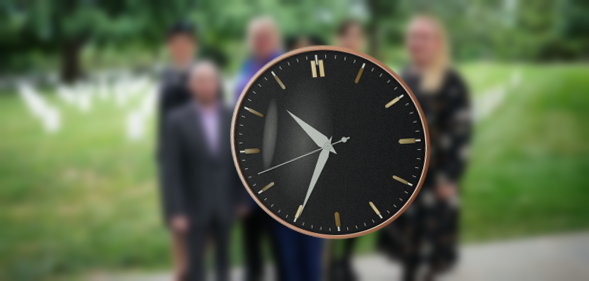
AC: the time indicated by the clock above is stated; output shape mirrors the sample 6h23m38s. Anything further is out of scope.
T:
10h34m42s
